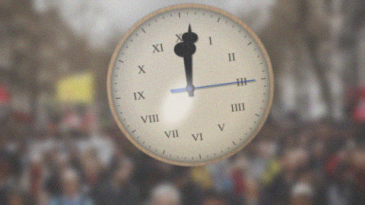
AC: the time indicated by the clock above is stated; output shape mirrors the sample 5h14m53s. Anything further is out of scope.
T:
12h01m15s
